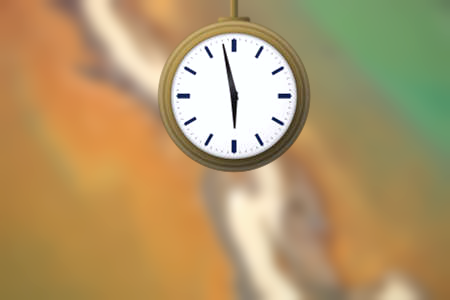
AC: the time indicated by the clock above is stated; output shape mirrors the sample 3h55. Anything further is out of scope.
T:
5h58
